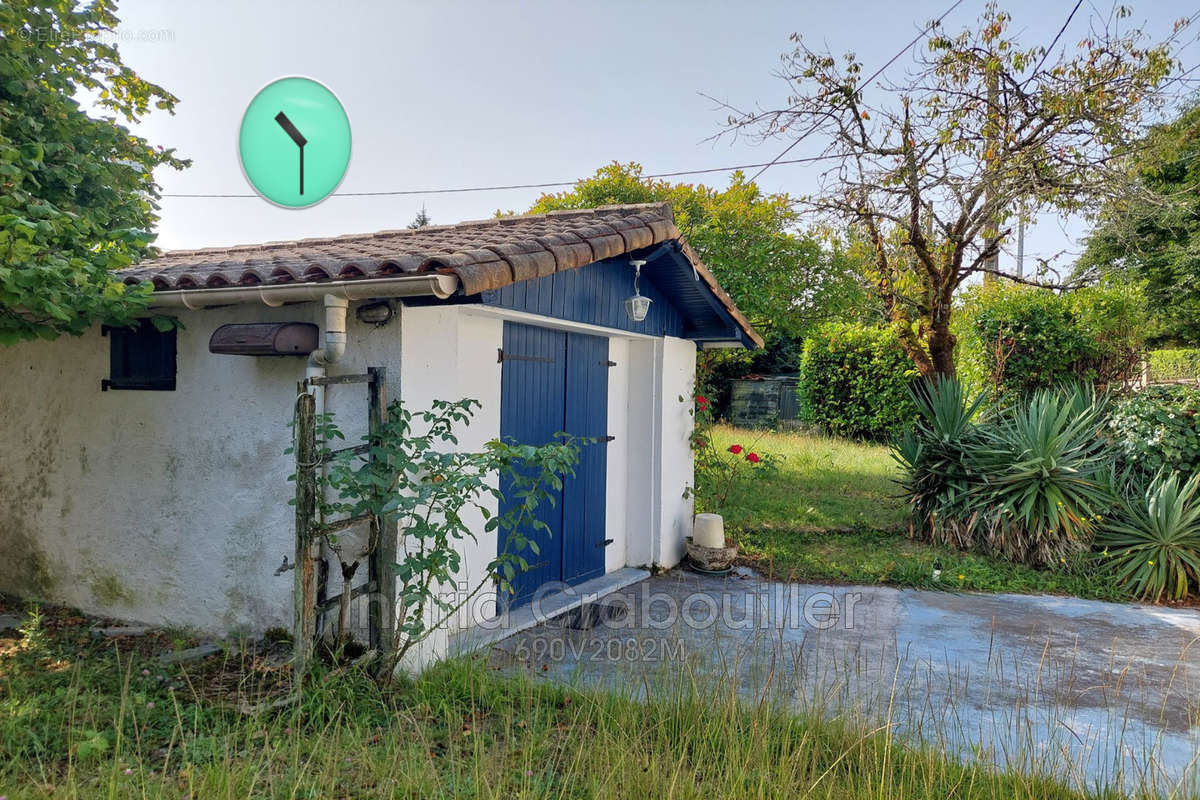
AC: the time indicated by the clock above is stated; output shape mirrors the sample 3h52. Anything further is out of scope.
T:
10h30
